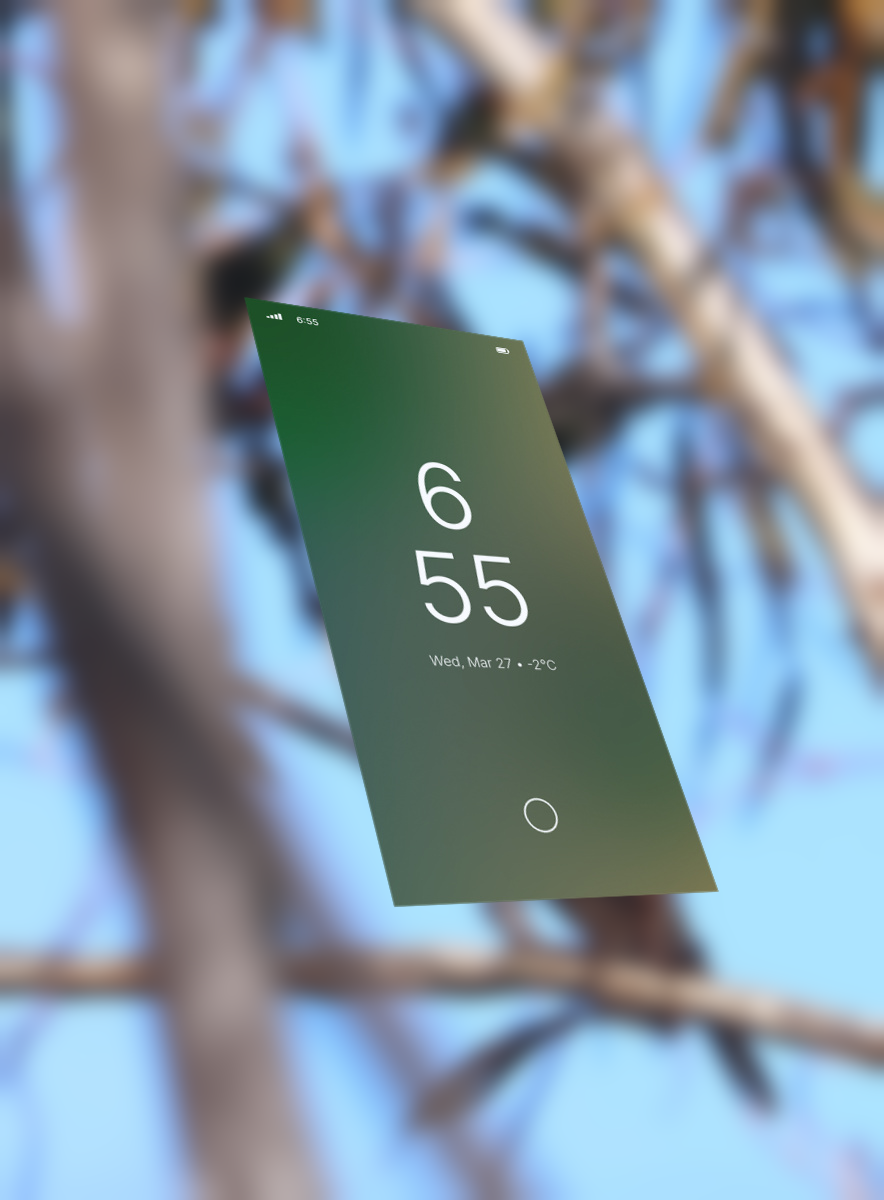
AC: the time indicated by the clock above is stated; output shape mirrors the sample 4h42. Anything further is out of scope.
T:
6h55
